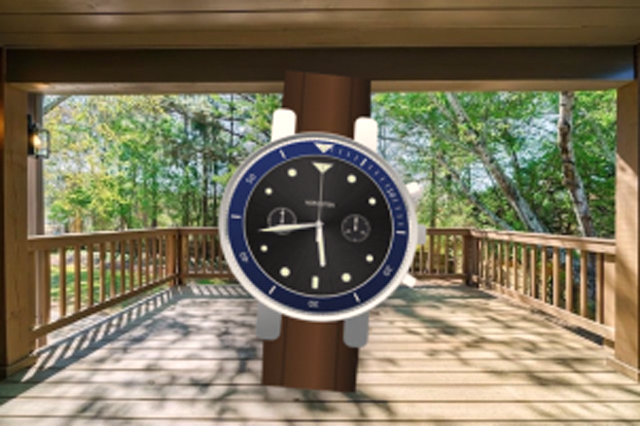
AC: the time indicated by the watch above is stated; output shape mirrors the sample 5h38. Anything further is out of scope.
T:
5h43
